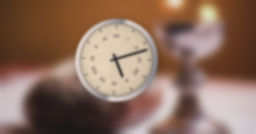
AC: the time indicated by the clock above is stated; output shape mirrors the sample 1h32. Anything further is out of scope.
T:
5h12
